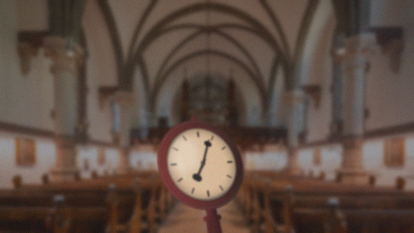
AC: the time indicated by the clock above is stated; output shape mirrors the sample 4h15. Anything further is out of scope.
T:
7h04
